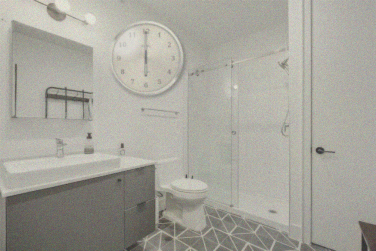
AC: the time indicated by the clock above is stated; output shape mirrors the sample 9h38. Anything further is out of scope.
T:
6h00
